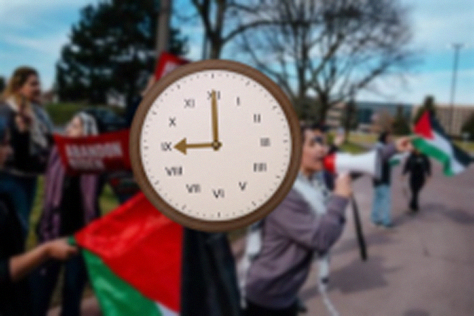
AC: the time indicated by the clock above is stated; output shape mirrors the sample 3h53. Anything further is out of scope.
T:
9h00
